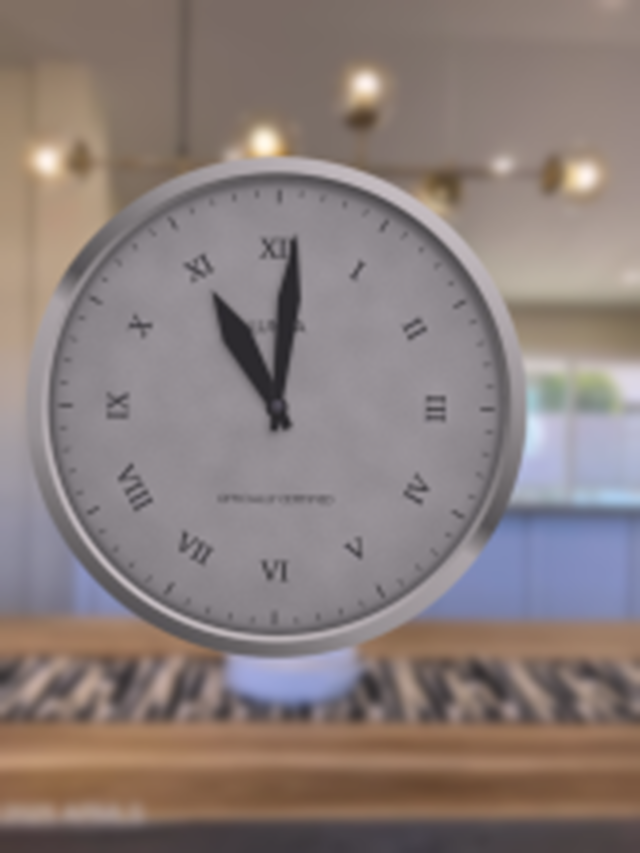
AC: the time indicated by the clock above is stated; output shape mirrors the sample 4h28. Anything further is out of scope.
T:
11h01
